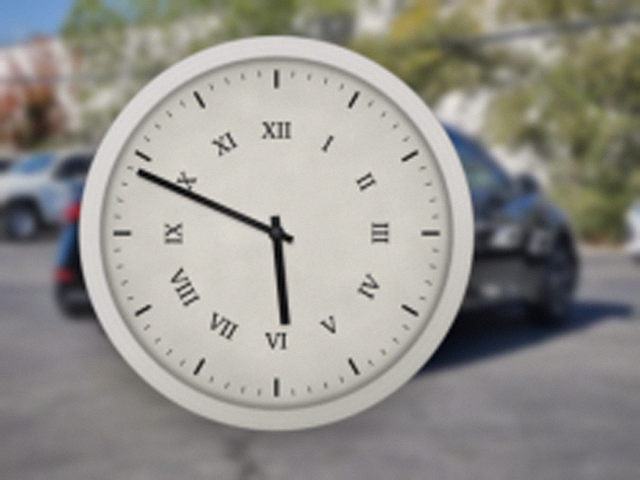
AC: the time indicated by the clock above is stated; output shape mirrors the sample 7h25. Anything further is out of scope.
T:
5h49
